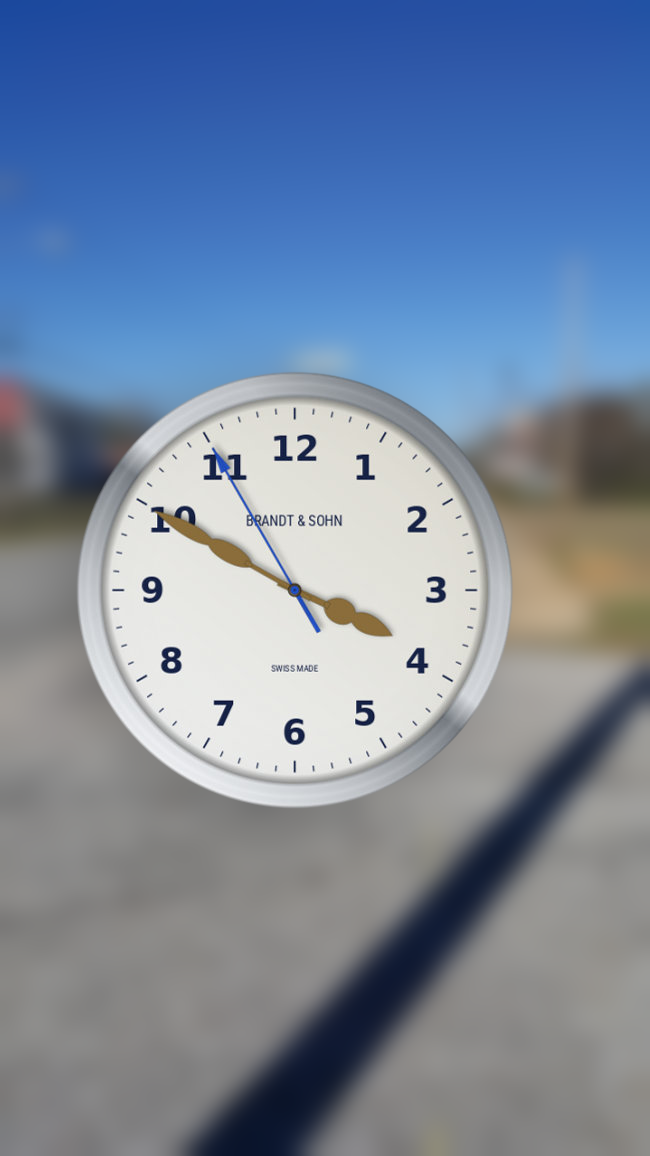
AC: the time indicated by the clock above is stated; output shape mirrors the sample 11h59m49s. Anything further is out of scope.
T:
3h49m55s
